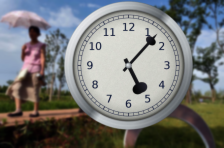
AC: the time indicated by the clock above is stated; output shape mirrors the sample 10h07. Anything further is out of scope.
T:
5h07
